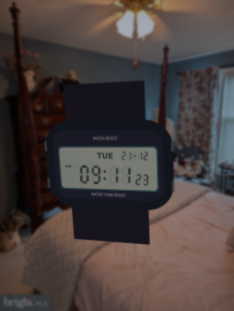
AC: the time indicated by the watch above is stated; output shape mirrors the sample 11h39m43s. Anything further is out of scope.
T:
9h11m23s
